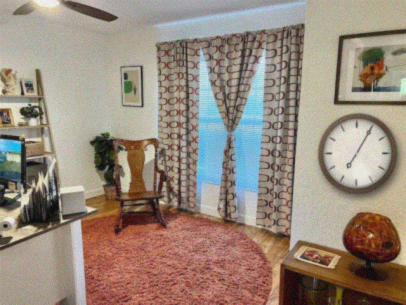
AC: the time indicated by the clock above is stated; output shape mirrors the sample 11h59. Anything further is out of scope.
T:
7h05
